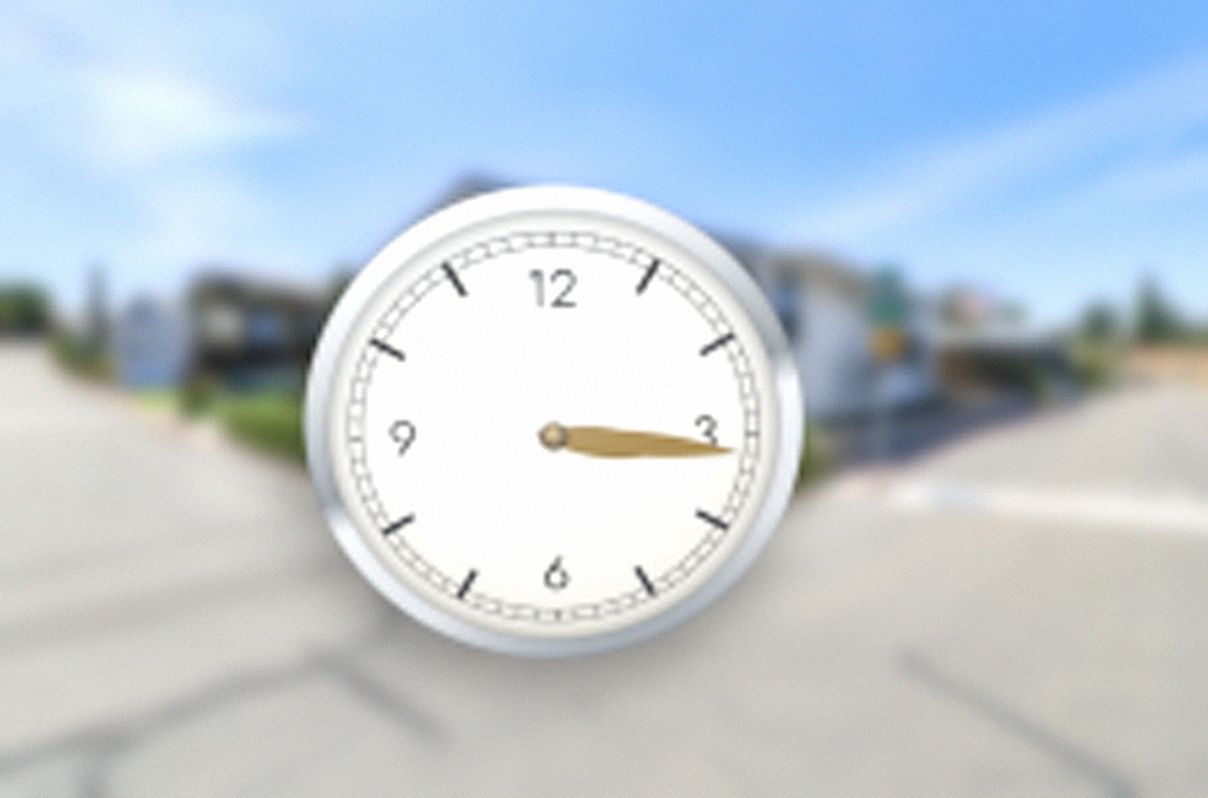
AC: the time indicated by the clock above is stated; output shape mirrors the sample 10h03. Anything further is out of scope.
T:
3h16
